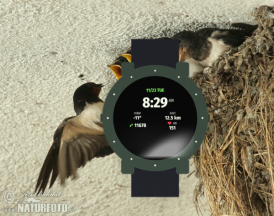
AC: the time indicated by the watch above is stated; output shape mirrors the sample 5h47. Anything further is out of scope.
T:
8h29
